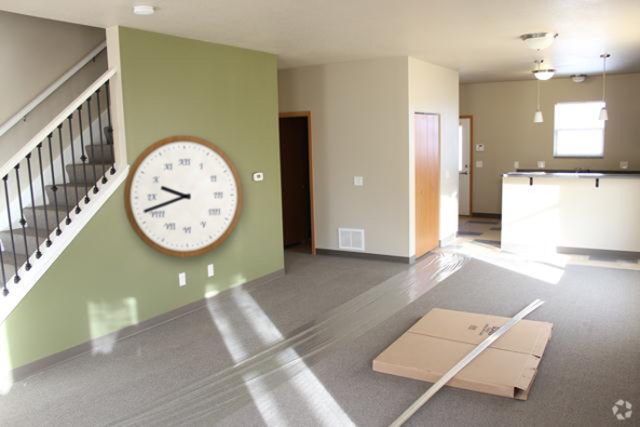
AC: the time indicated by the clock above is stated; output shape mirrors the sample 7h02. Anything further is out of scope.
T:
9h42
